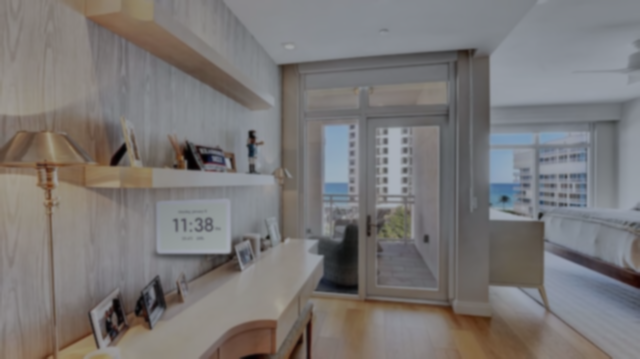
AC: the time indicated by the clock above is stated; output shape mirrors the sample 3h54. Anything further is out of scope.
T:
11h38
